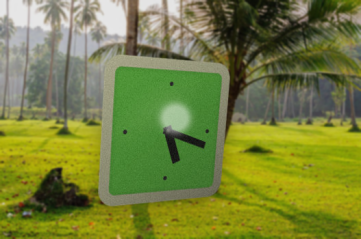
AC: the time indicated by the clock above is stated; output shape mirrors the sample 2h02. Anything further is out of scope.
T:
5h18
